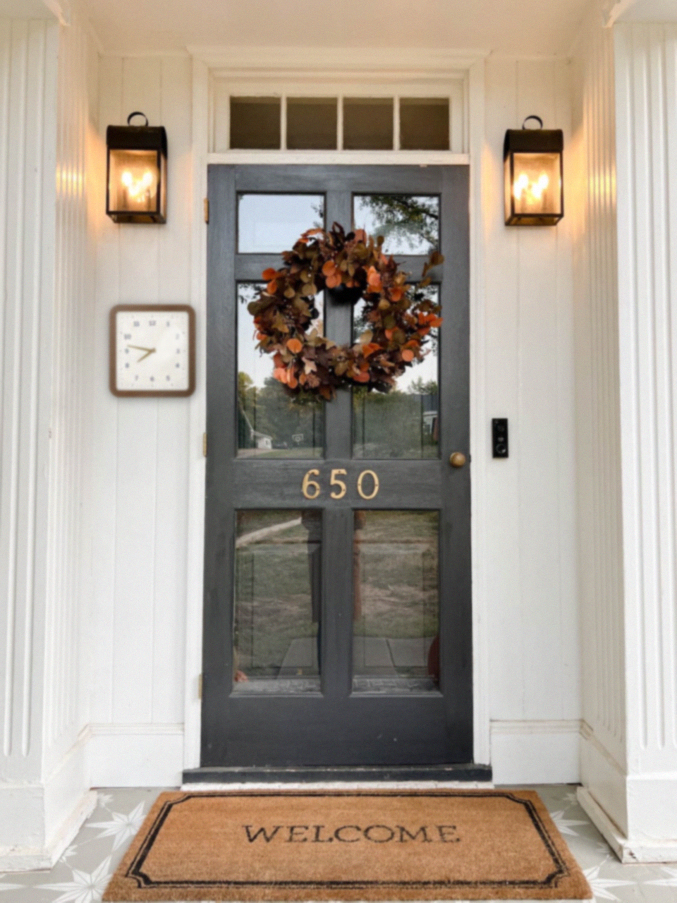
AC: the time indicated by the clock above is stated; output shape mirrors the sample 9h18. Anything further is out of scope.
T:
7h47
